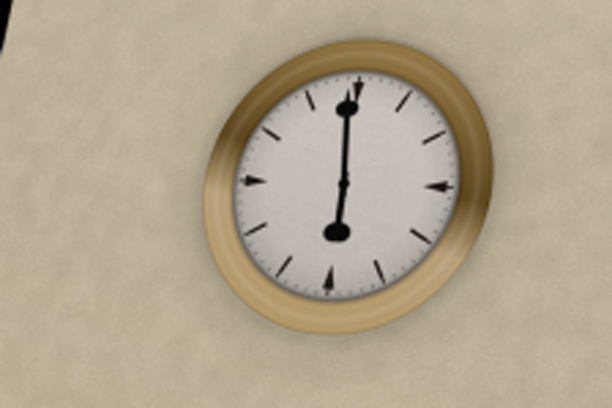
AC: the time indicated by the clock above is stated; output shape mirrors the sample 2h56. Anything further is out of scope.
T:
5h59
